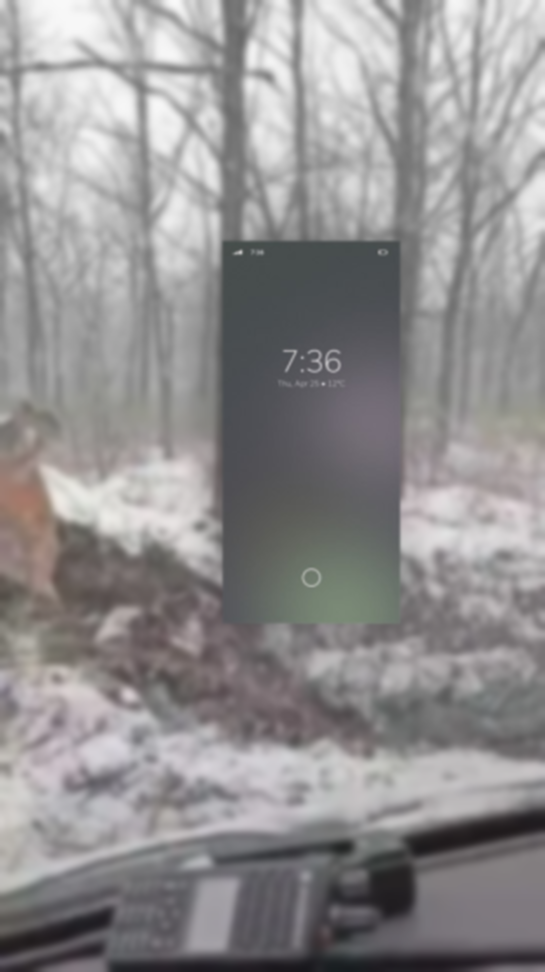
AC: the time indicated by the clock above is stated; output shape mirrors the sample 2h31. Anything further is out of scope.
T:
7h36
